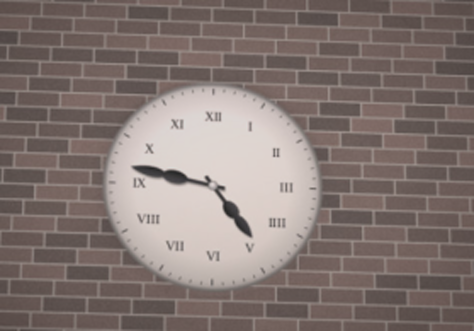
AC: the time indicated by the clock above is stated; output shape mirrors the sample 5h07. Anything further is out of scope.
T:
4h47
